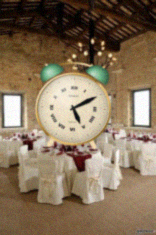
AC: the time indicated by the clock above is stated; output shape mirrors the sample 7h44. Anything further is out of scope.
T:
5h10
